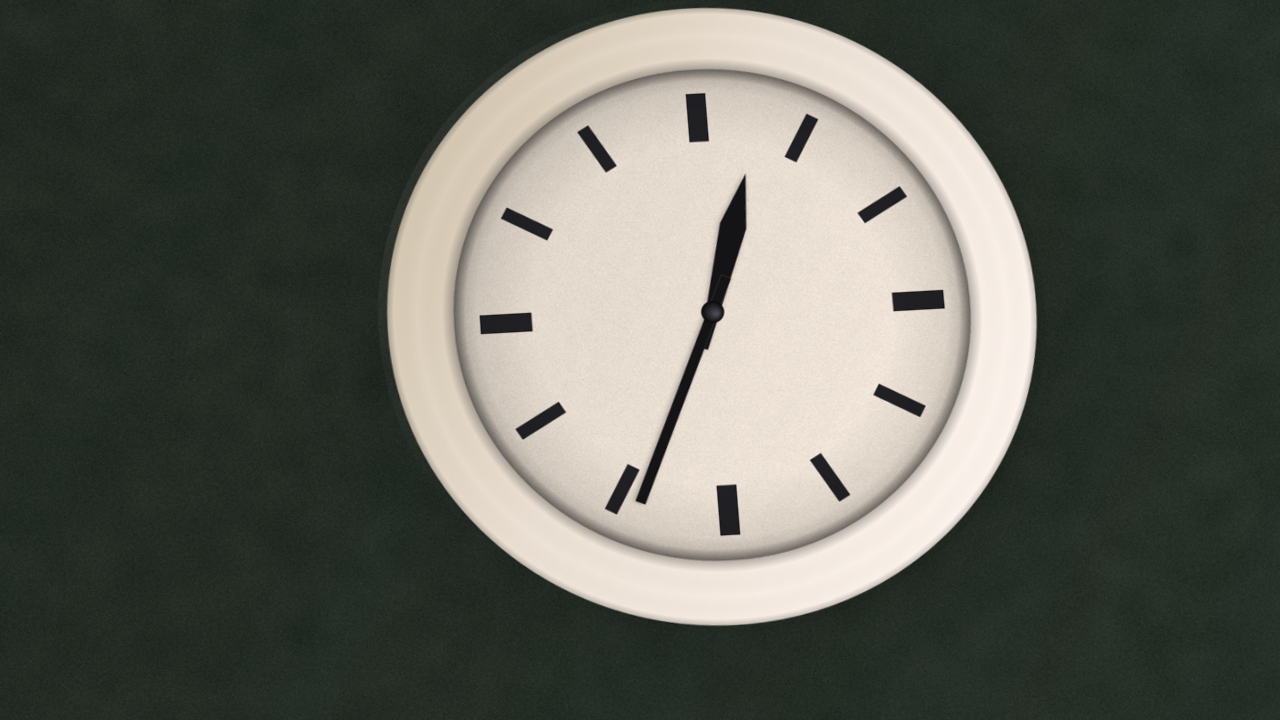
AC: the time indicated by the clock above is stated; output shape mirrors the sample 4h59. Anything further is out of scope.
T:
12h34
